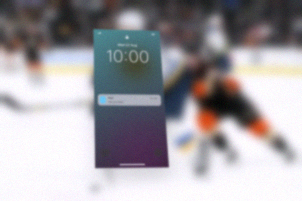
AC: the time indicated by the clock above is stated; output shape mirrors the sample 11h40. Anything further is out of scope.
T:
10h00
